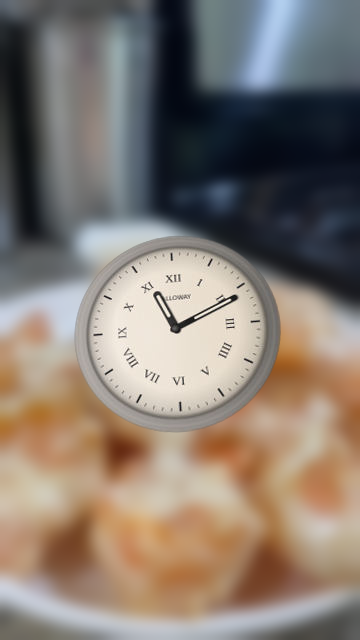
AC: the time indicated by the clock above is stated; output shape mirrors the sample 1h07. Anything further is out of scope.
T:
11h11
